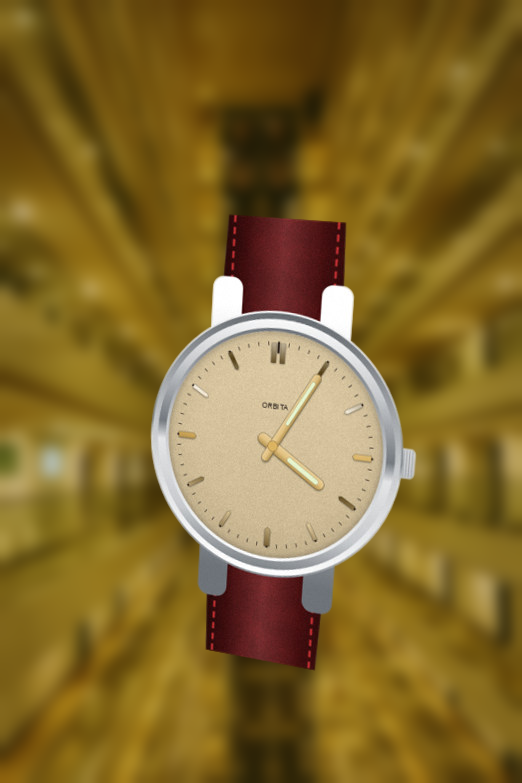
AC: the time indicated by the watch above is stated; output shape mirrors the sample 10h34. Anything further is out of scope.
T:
4h05
